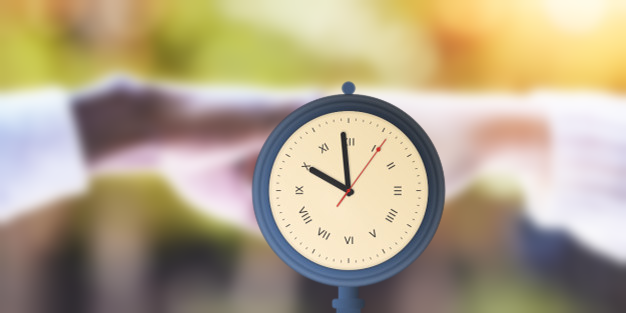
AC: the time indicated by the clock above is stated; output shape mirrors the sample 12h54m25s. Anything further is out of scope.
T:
9h59m06s
